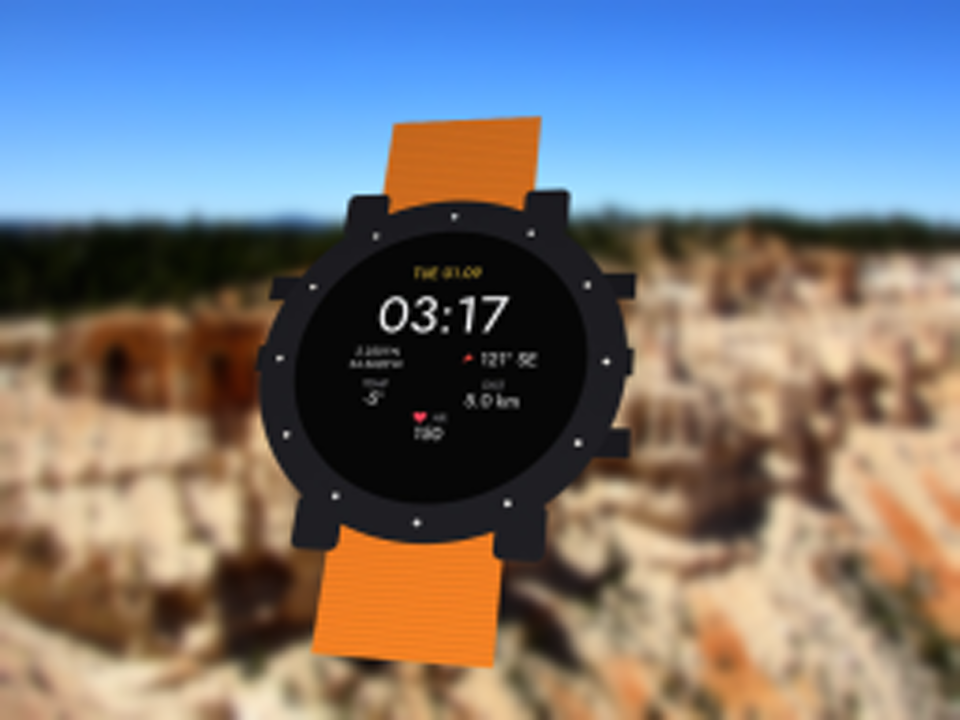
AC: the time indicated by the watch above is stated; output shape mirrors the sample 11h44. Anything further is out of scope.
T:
3h17
